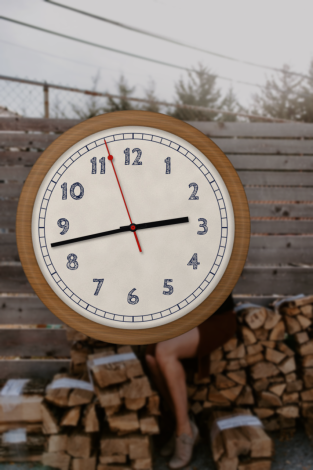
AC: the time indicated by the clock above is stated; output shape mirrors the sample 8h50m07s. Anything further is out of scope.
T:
2h42m57s
